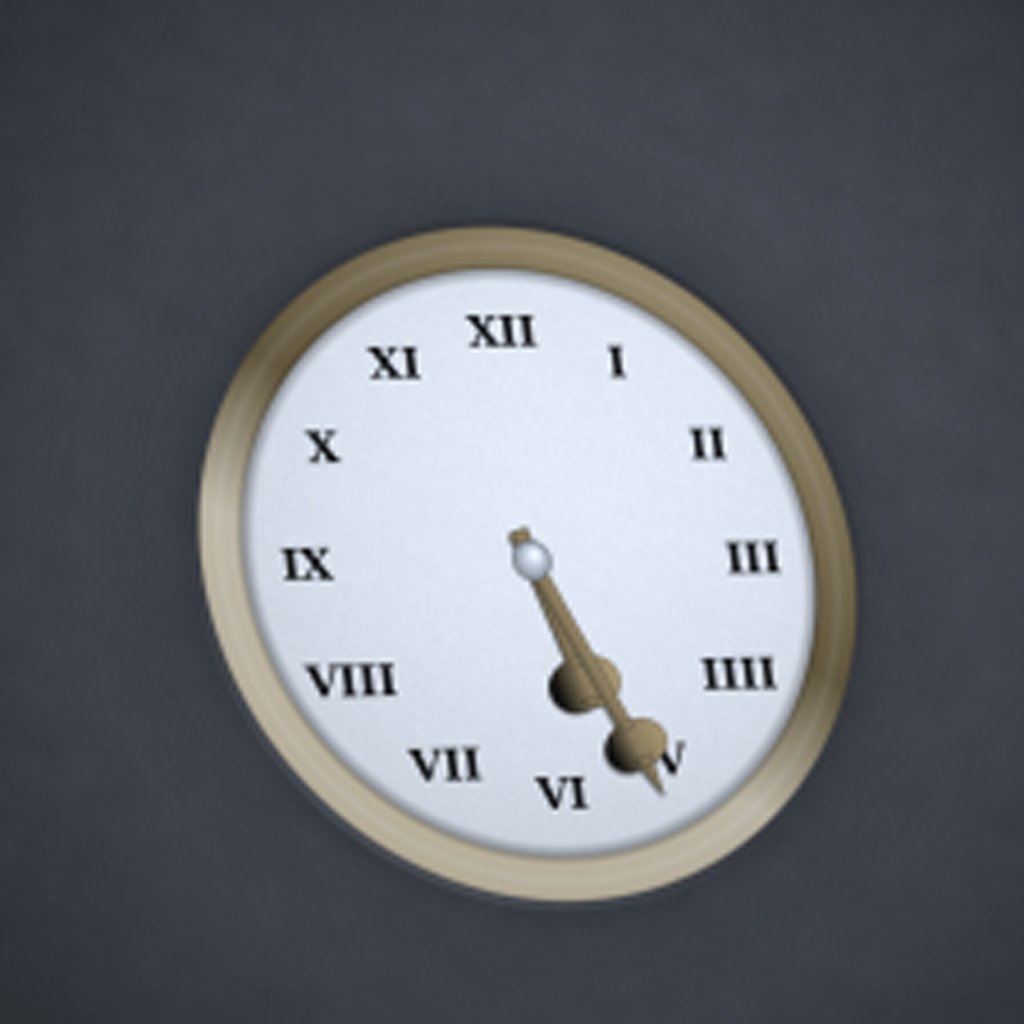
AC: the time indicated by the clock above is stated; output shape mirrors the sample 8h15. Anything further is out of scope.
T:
5h26
